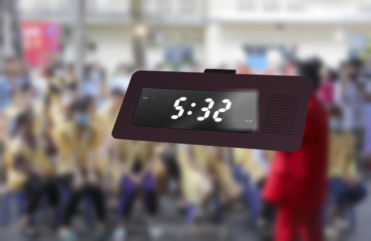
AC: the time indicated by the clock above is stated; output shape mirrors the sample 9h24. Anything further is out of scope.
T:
5h32
